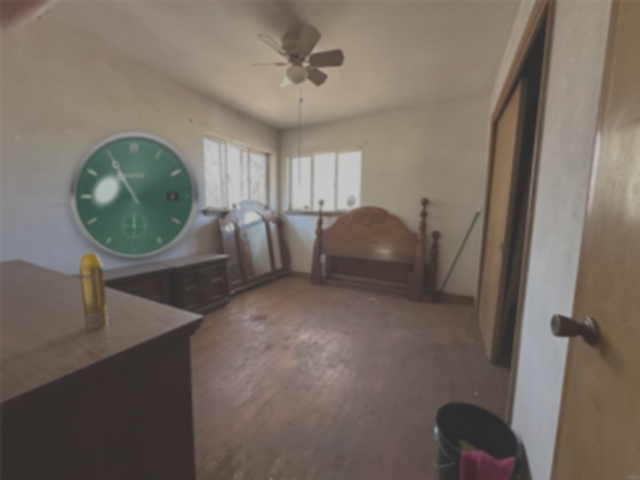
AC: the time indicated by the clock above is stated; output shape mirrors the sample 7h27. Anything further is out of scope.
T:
10h55
